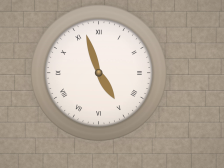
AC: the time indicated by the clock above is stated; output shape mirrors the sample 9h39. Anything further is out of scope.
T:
4h57
